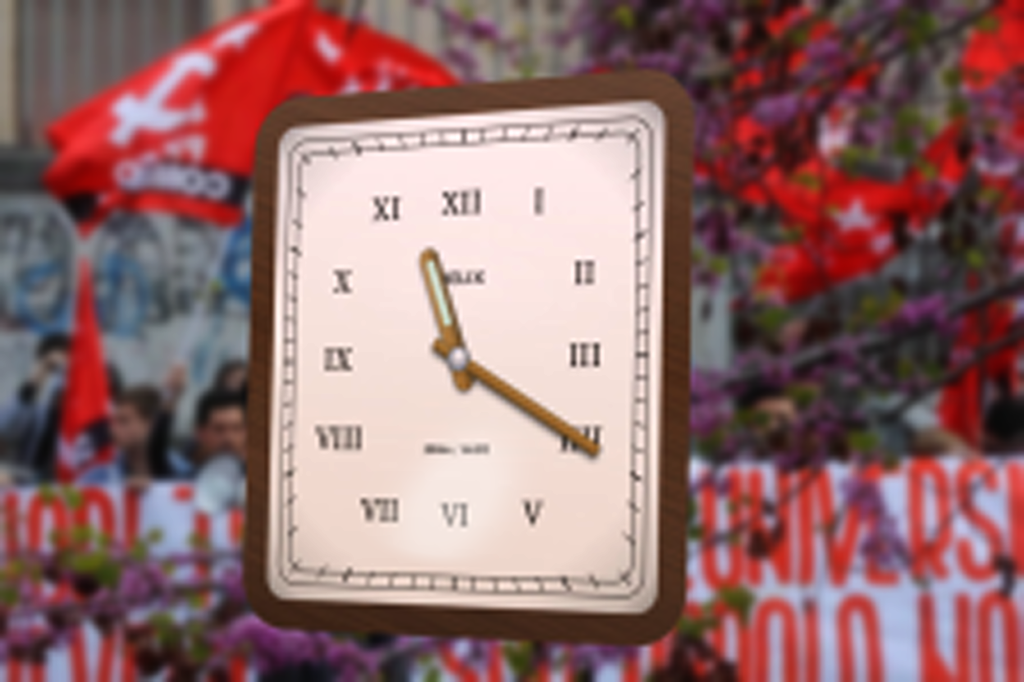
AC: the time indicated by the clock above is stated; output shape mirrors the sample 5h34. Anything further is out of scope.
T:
11h20
